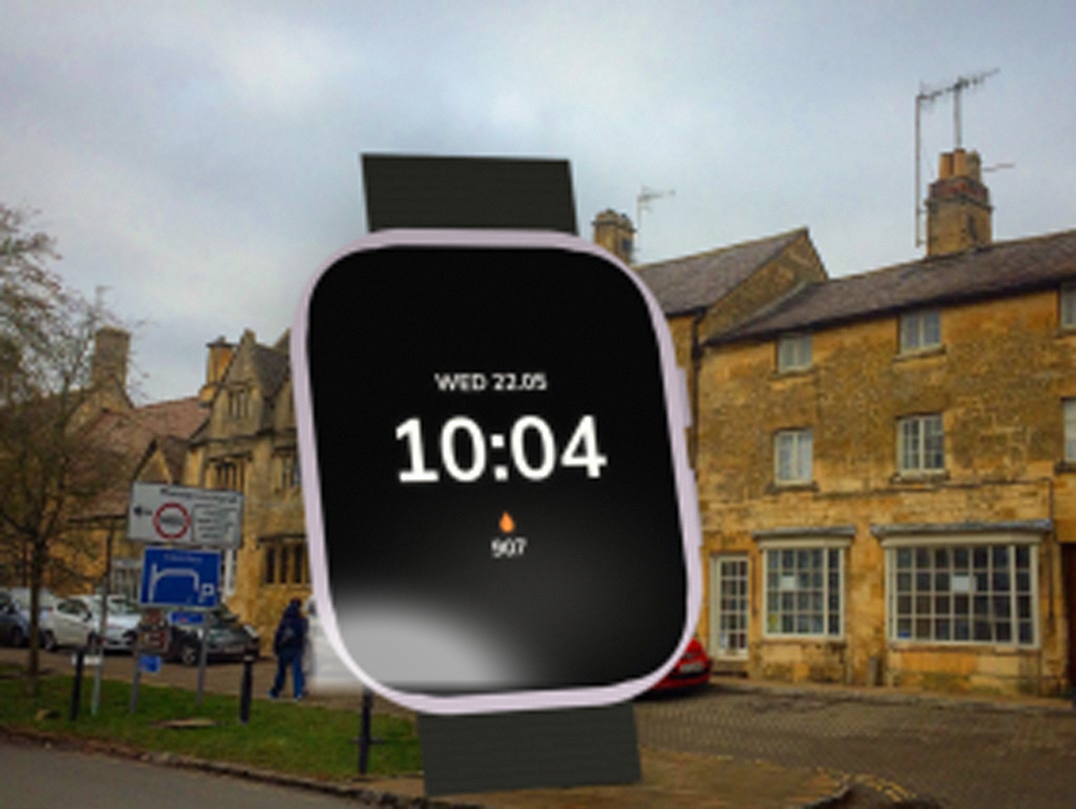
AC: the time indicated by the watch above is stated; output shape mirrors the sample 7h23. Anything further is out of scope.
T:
10h04
